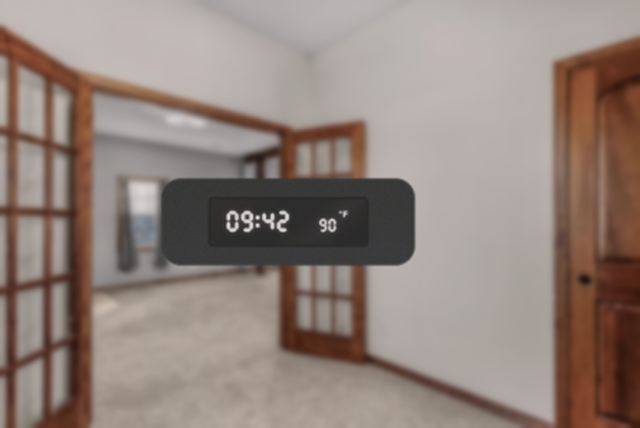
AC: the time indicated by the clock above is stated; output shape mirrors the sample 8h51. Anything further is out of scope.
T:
9h42
